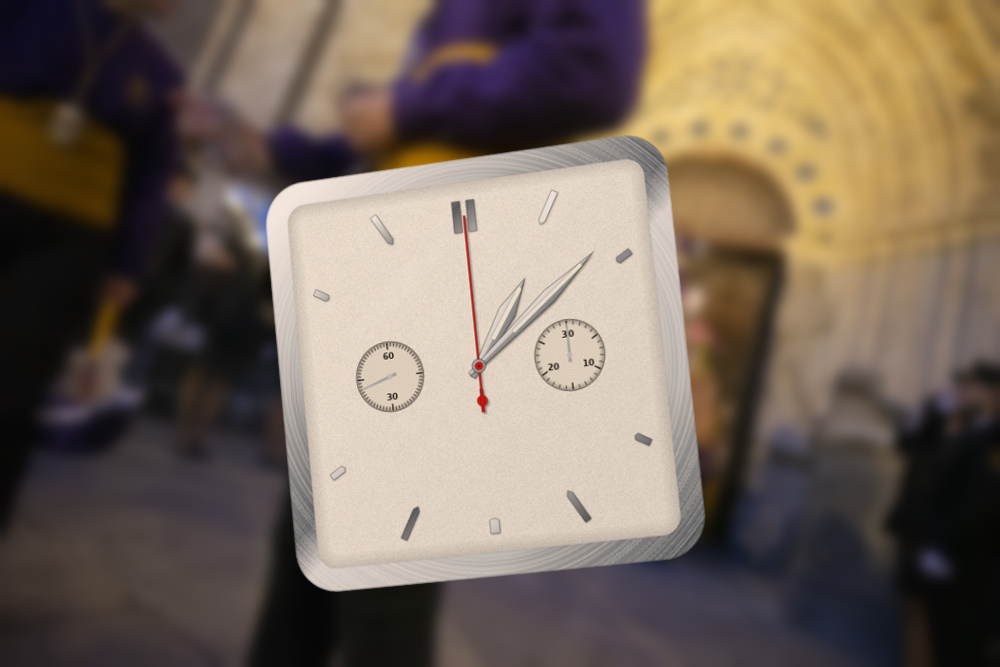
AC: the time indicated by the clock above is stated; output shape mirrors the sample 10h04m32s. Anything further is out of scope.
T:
1h08m42s
